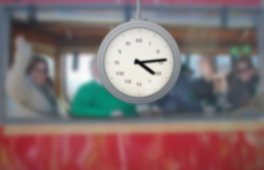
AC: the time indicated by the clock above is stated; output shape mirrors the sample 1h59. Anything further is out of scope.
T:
4h14
